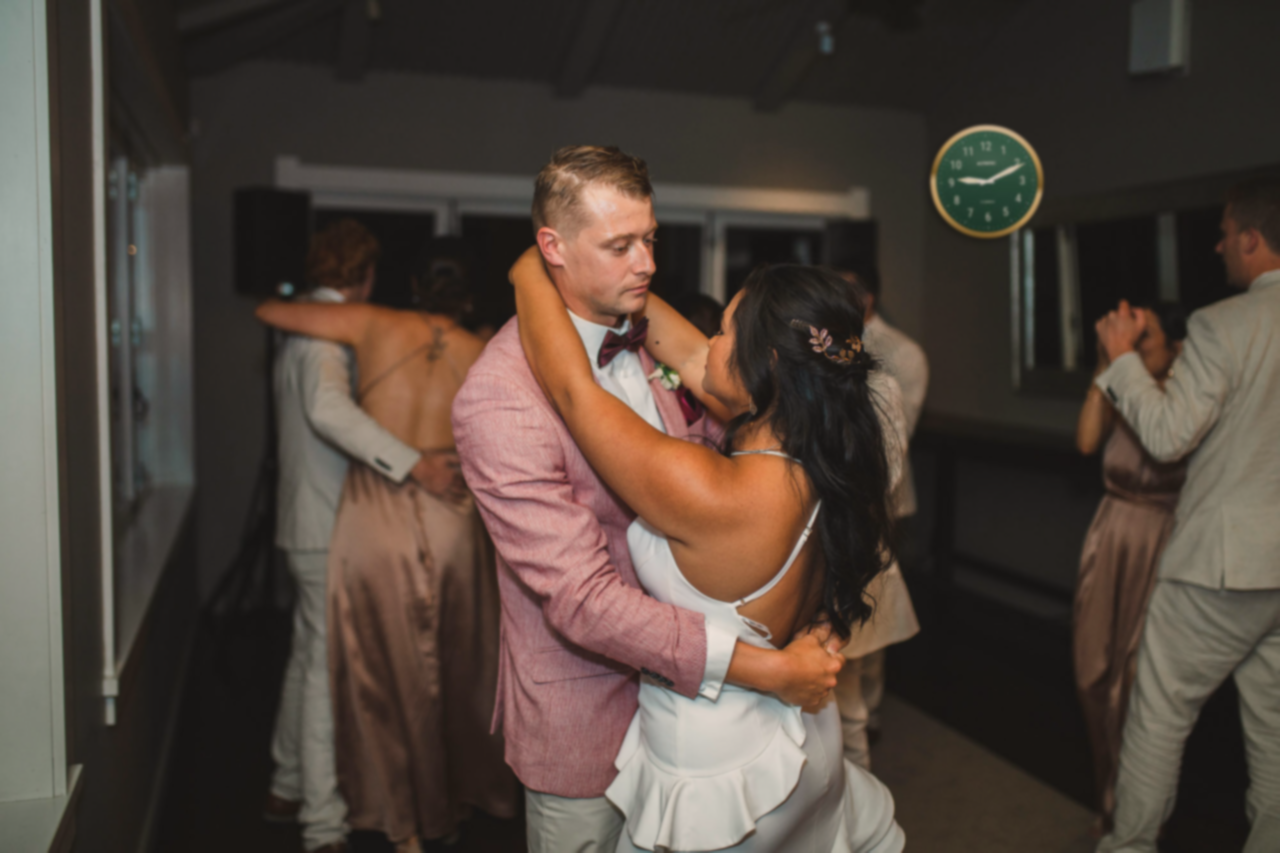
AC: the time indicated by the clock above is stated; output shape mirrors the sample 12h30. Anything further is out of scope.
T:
9h11
